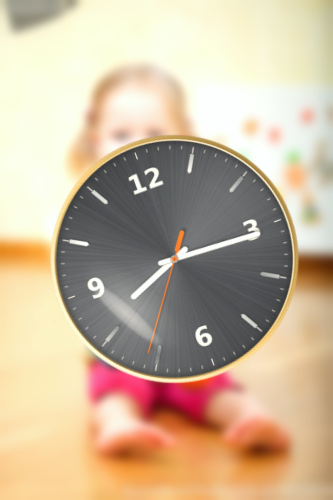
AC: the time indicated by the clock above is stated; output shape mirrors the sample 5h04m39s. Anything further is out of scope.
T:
8h15m36s
